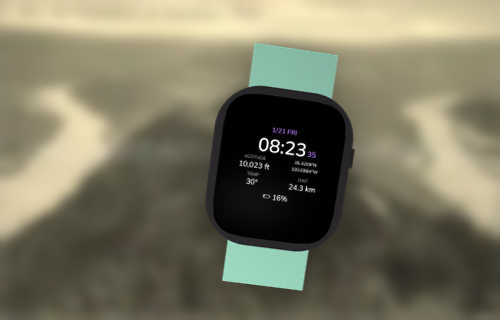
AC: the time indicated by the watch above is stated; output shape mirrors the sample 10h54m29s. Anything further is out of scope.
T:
8h23m35s
